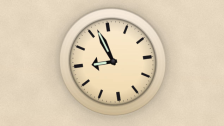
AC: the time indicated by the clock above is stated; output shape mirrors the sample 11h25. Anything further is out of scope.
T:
8h57
